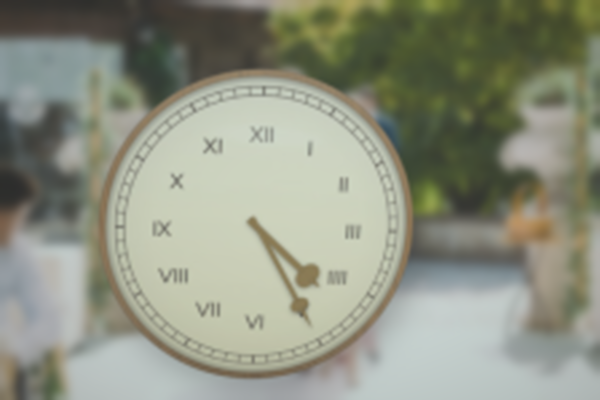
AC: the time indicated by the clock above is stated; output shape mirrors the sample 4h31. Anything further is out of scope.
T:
4h25
